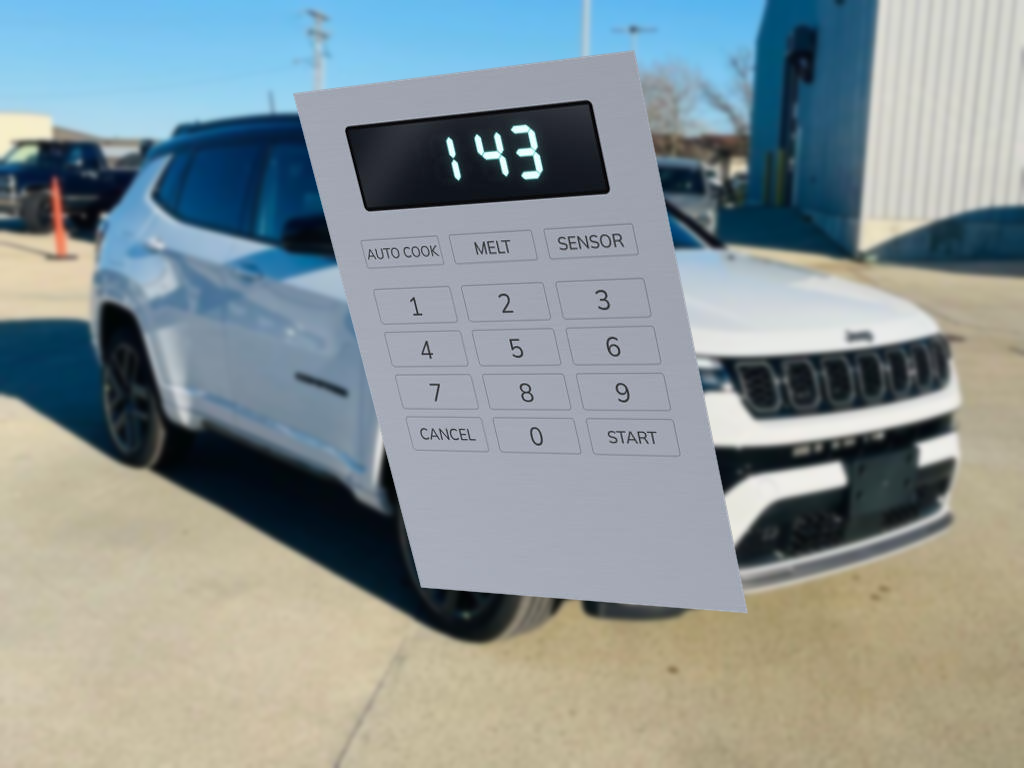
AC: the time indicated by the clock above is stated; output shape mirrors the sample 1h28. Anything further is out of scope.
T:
1h43
